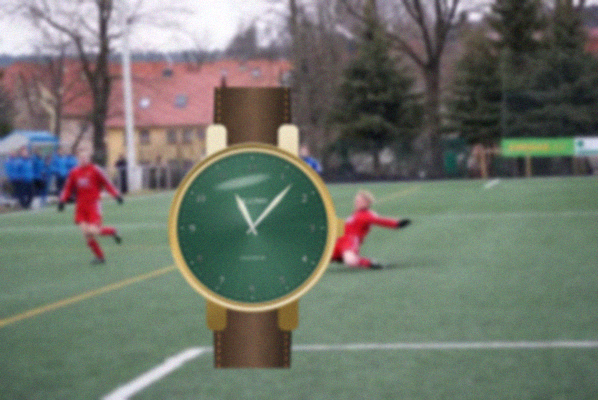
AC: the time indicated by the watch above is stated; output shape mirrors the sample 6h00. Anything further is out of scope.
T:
11h07
